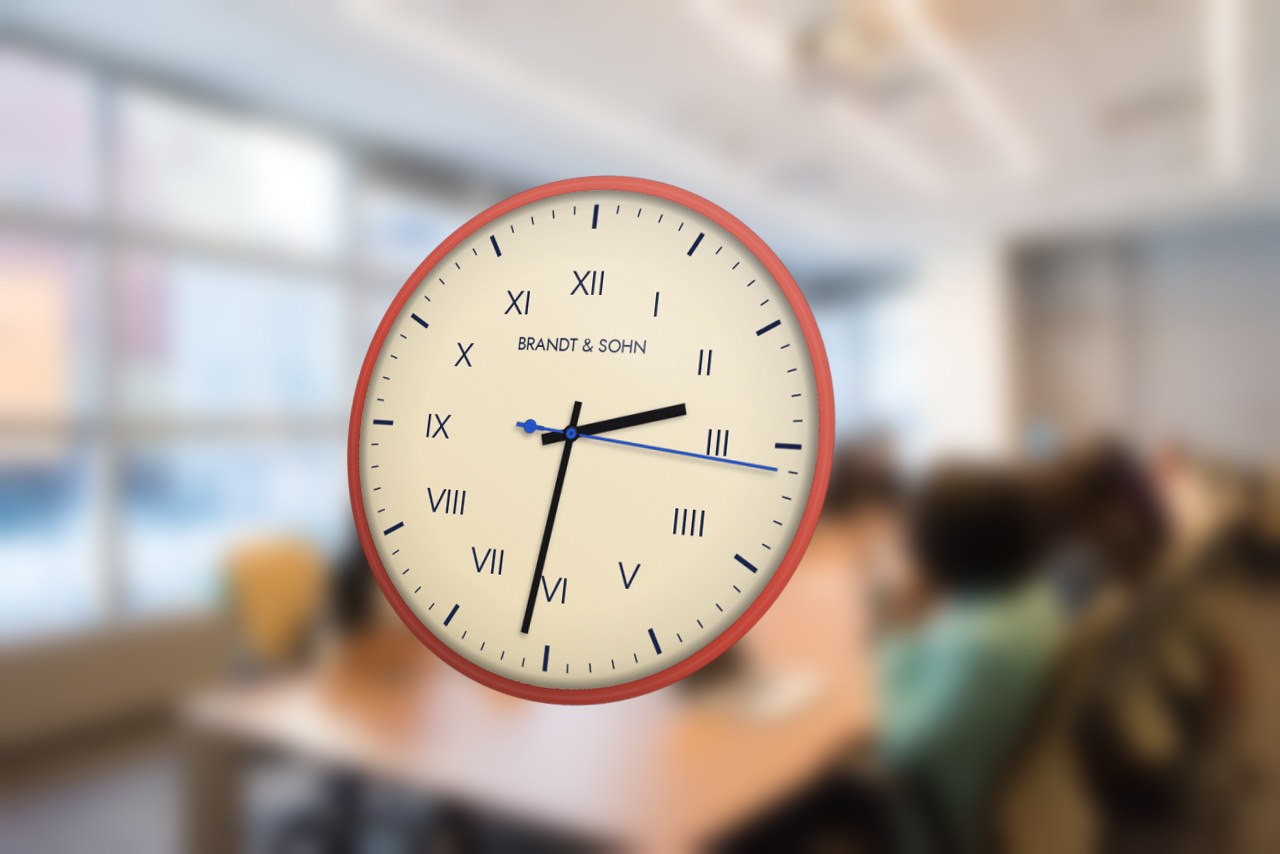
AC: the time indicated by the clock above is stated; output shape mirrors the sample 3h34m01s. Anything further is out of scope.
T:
2h31m16s
